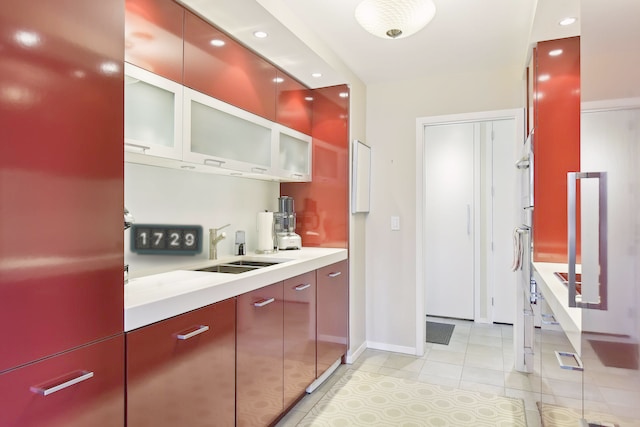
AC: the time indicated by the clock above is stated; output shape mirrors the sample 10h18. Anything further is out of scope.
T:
17h29
